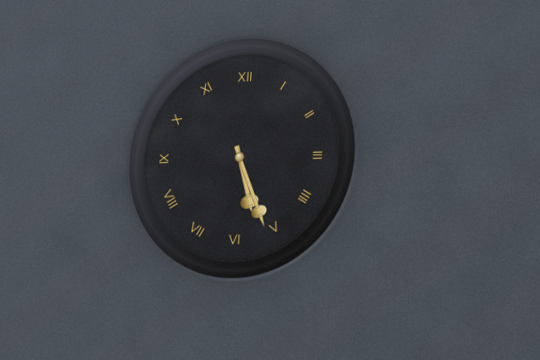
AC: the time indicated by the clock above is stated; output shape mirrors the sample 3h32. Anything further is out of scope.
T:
5h26
